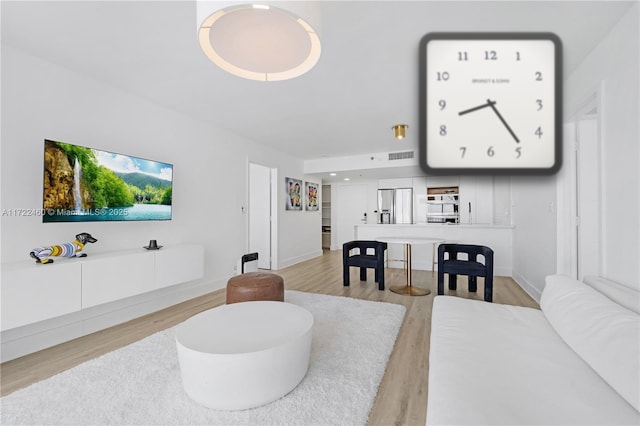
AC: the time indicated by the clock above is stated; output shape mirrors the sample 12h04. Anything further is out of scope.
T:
8h24
